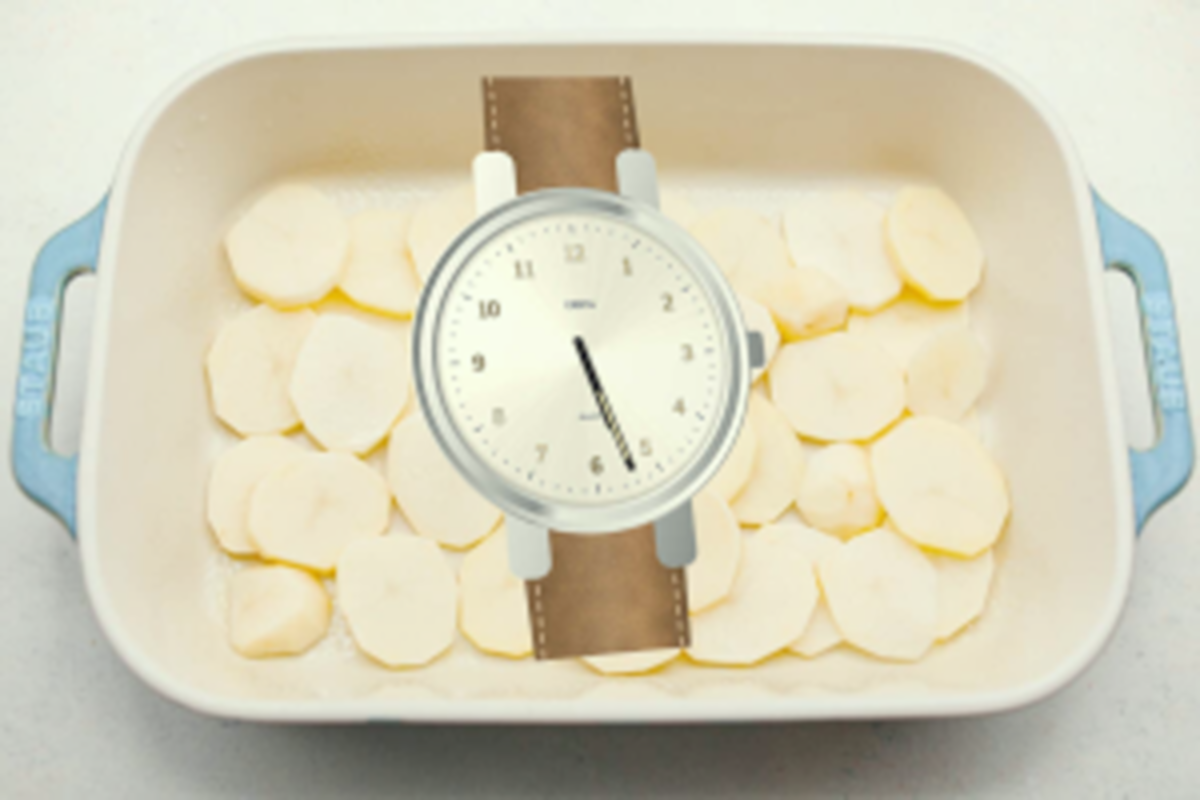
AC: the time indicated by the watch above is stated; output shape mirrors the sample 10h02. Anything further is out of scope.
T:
5h27
